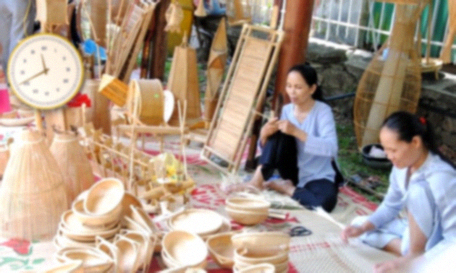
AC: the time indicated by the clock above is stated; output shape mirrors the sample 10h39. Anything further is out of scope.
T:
11h41
